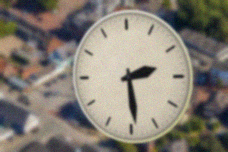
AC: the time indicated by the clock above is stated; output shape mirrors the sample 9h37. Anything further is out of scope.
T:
2h29
